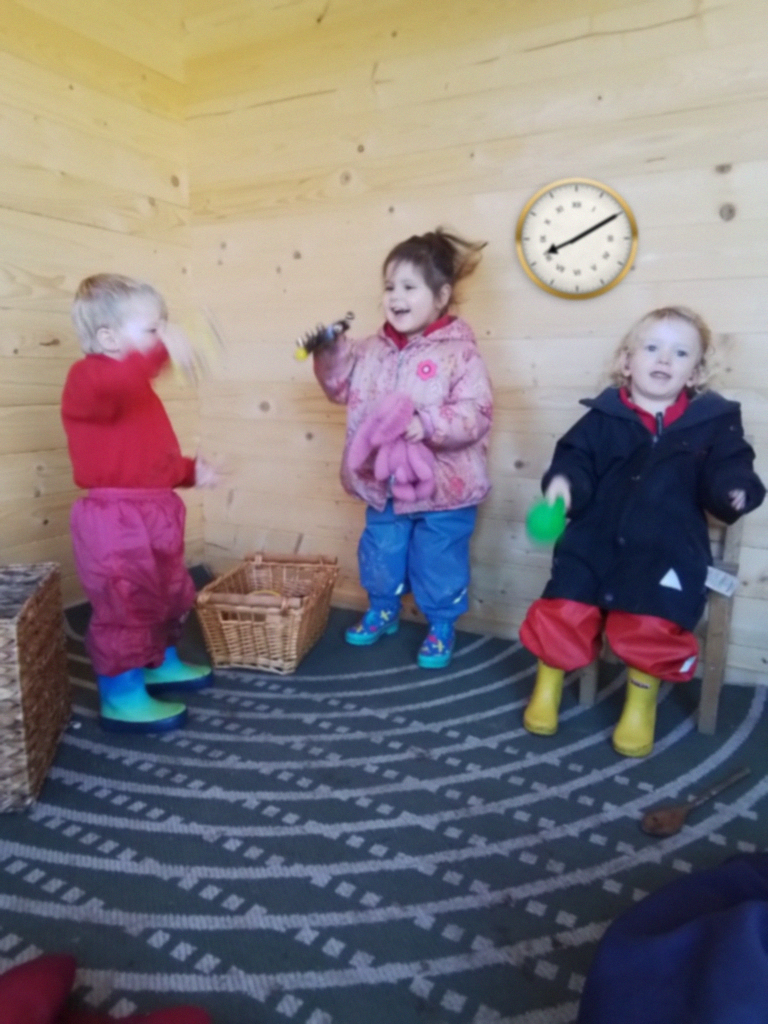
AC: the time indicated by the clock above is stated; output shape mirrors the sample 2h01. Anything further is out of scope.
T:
8h10
